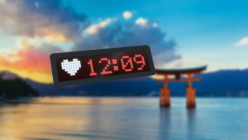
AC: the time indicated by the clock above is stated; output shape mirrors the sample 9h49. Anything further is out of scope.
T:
12h09
